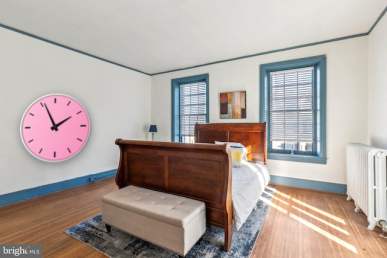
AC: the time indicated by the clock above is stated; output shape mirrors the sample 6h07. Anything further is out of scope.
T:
1h56
